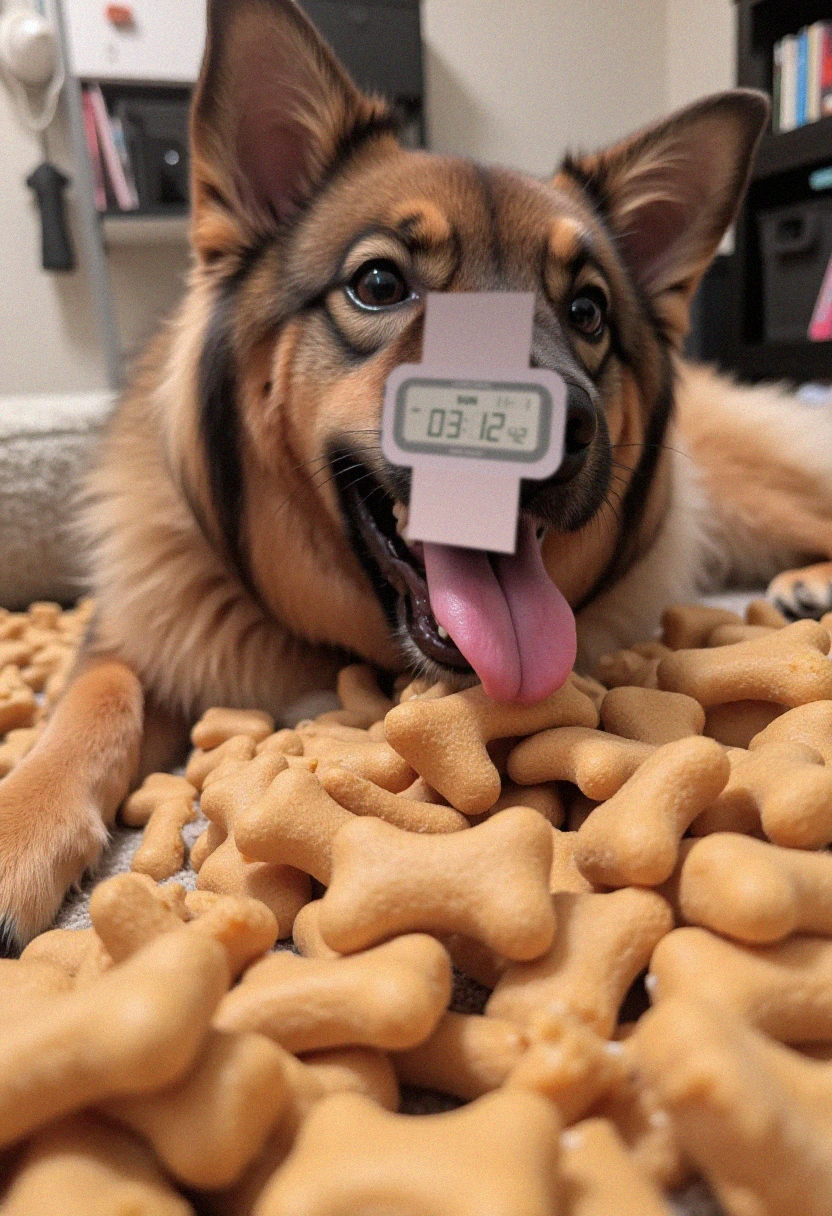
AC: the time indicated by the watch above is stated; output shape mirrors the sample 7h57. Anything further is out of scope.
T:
3h12
